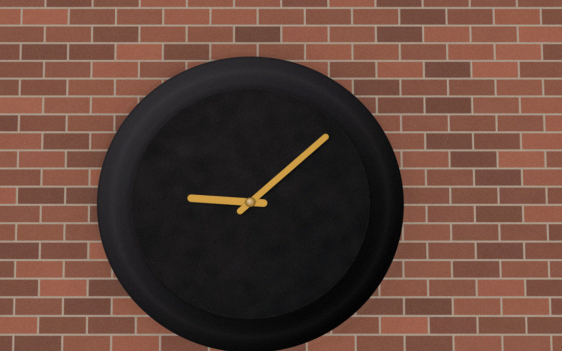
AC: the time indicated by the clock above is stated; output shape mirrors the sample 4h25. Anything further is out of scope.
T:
9h08
